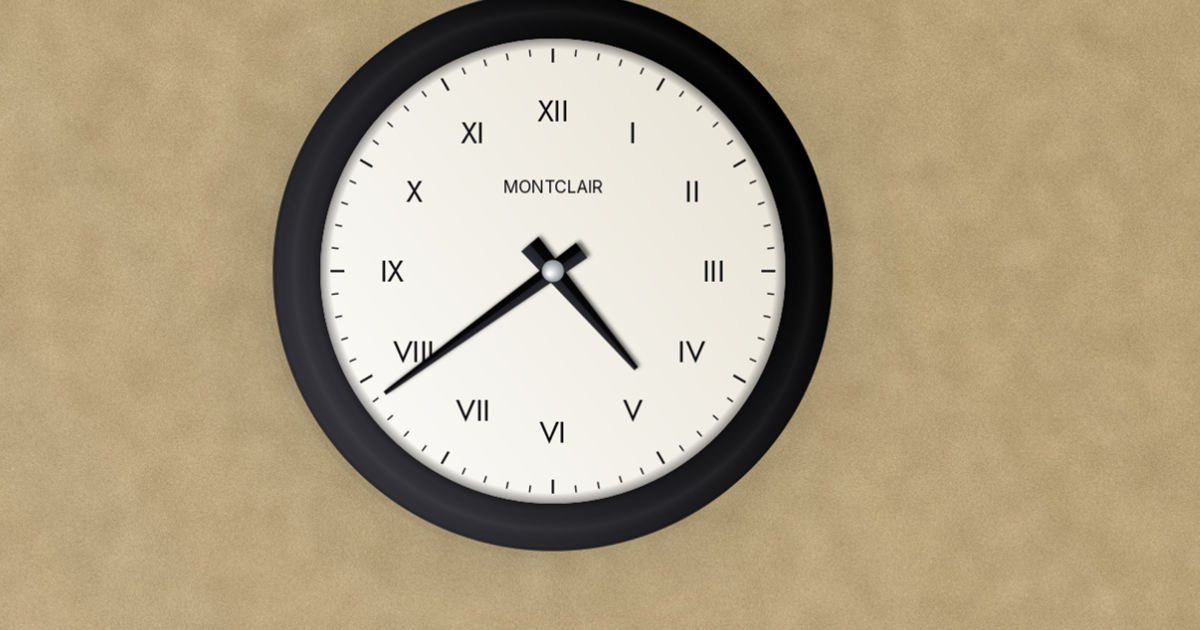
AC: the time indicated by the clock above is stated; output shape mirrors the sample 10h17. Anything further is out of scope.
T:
4h39
